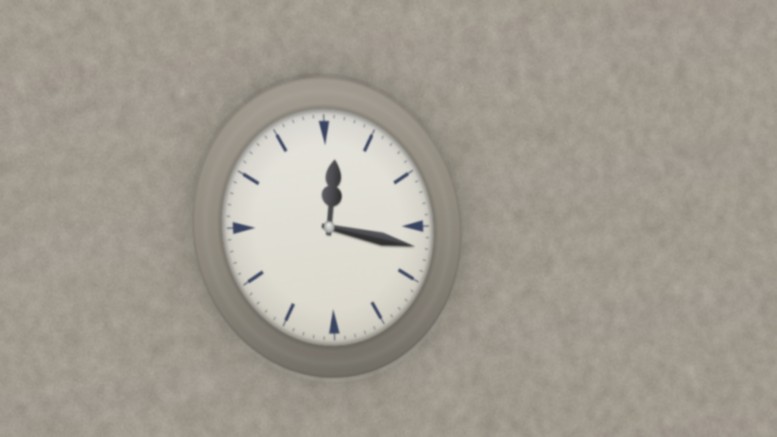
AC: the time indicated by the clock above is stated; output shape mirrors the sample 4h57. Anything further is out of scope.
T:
12h17
